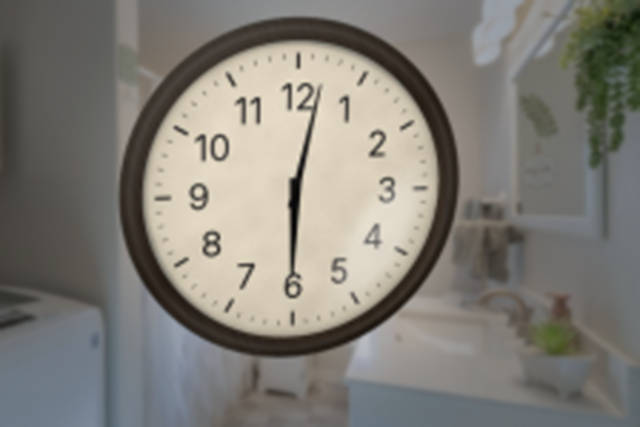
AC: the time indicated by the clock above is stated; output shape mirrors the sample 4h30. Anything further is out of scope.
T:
6h02
